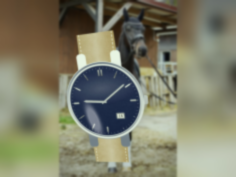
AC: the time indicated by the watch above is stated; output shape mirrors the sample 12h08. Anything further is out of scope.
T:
9h09
